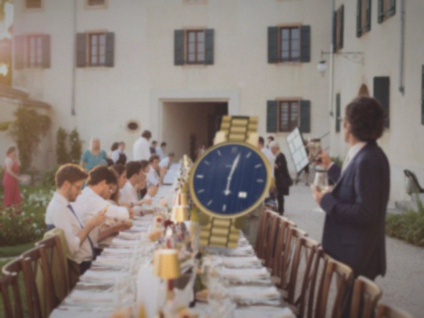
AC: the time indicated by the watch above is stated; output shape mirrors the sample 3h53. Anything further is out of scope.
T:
6h02
